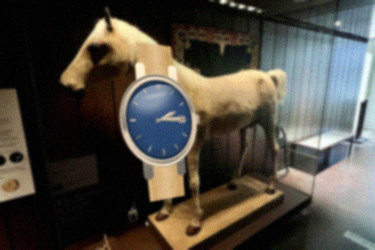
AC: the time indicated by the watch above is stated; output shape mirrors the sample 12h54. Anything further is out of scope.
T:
2h15
